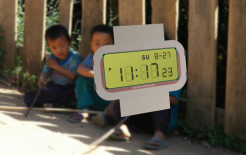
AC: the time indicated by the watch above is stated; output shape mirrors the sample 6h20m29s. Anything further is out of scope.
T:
11h17m23s
